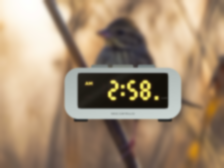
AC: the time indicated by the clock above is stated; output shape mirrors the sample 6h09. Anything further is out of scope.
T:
2h58
